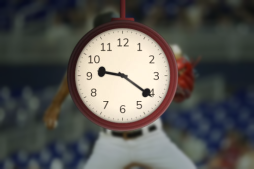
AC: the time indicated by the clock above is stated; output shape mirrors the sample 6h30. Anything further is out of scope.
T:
9h21
